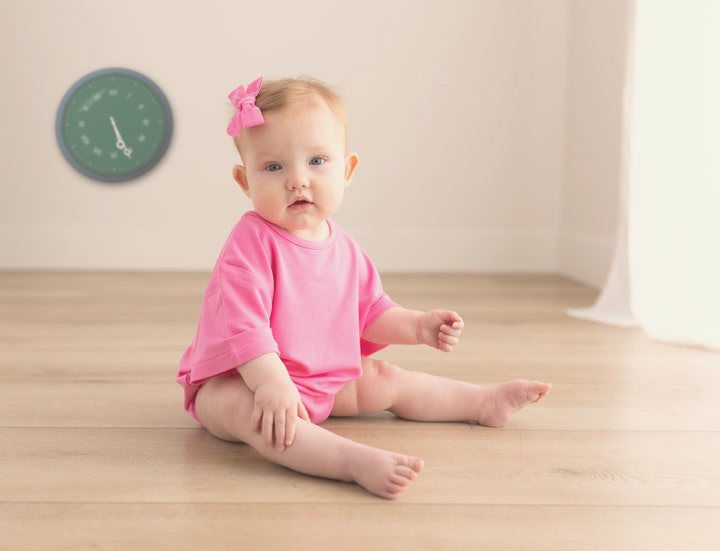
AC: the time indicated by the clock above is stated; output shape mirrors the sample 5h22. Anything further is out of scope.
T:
5h26
